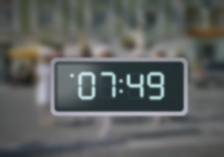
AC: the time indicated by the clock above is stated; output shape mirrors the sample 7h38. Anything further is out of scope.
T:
7h49
